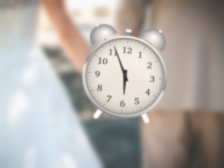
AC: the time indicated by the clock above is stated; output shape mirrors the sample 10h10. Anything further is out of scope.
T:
5h56
